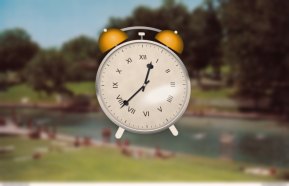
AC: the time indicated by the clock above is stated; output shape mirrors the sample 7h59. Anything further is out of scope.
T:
12h38
